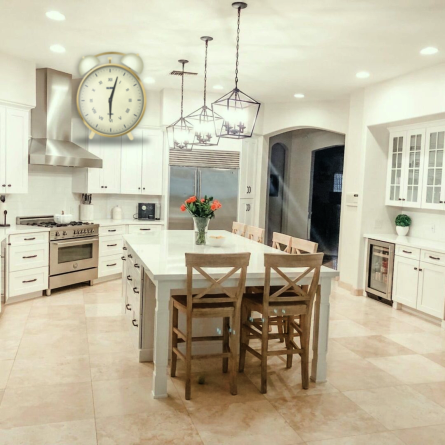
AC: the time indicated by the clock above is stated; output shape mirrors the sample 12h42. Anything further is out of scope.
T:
6h03
